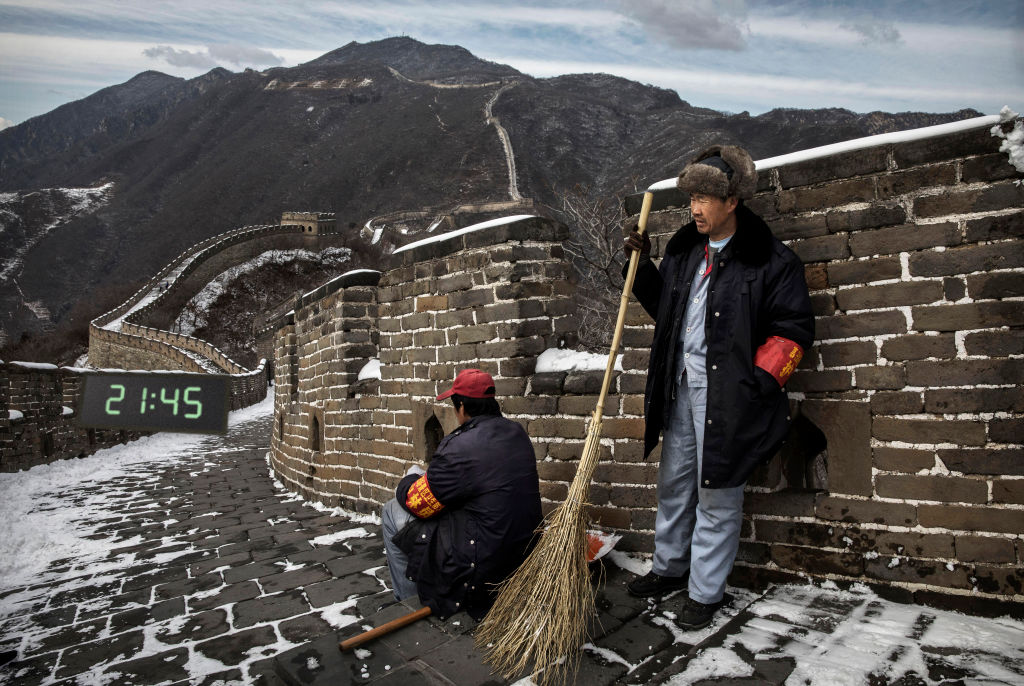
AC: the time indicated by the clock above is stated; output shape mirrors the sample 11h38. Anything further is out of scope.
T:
21h45
